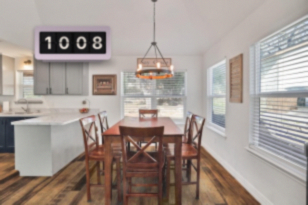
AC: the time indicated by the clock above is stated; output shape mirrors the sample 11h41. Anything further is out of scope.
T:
10h08
